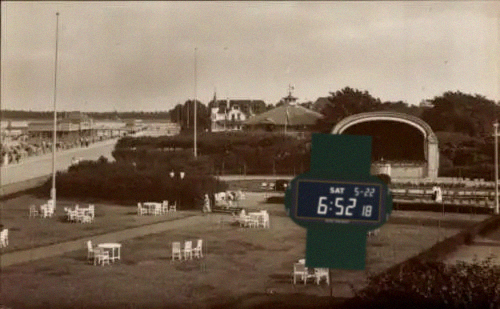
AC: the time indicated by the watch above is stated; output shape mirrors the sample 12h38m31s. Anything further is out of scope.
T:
6h52m18s
